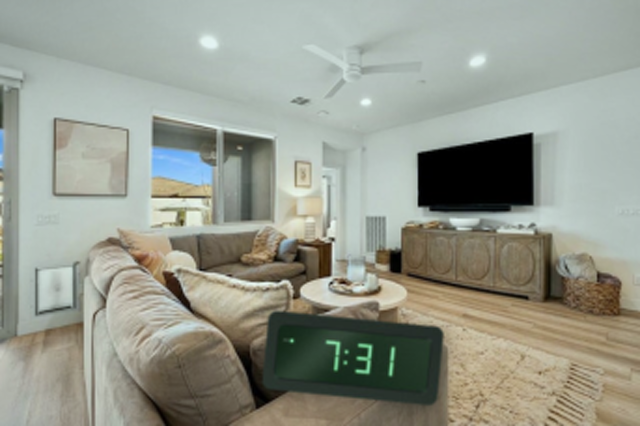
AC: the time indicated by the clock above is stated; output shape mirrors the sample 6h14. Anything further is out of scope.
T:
7h31
